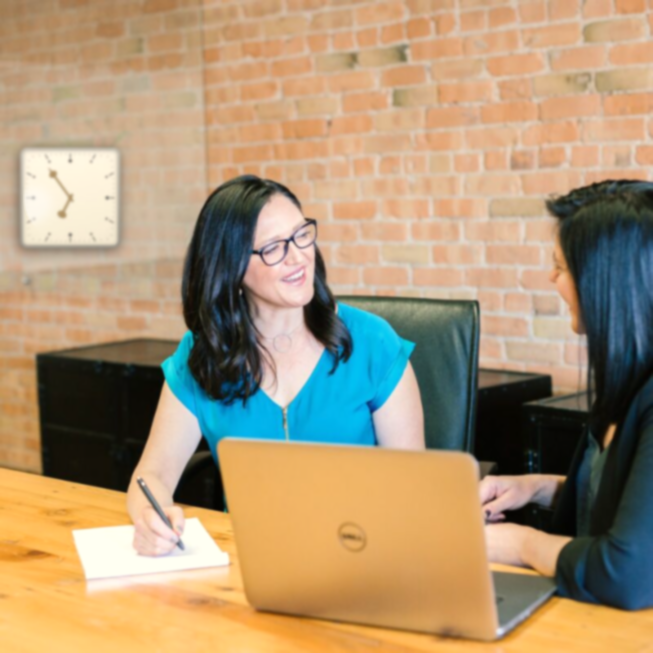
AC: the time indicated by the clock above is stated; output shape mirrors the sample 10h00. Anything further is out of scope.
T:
6h54
